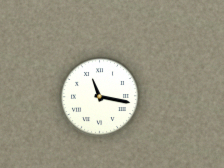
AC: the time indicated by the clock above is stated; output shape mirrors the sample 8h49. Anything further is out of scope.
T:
11h17
